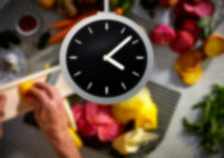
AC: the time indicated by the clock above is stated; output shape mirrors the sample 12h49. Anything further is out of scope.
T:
4h08
